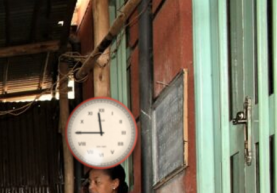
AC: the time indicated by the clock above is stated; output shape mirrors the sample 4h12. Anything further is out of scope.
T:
11h45
